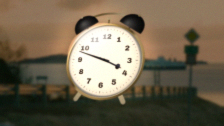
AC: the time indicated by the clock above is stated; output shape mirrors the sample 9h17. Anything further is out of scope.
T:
3h48
